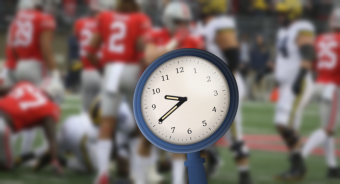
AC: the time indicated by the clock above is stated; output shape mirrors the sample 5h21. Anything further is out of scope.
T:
9h40
